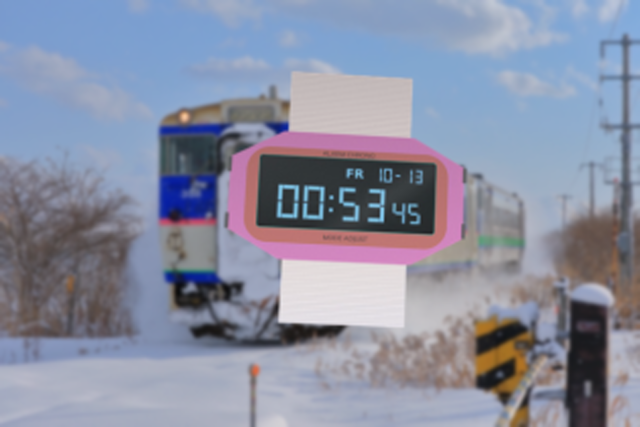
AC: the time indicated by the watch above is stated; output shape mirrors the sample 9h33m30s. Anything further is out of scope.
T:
0h53m45s
